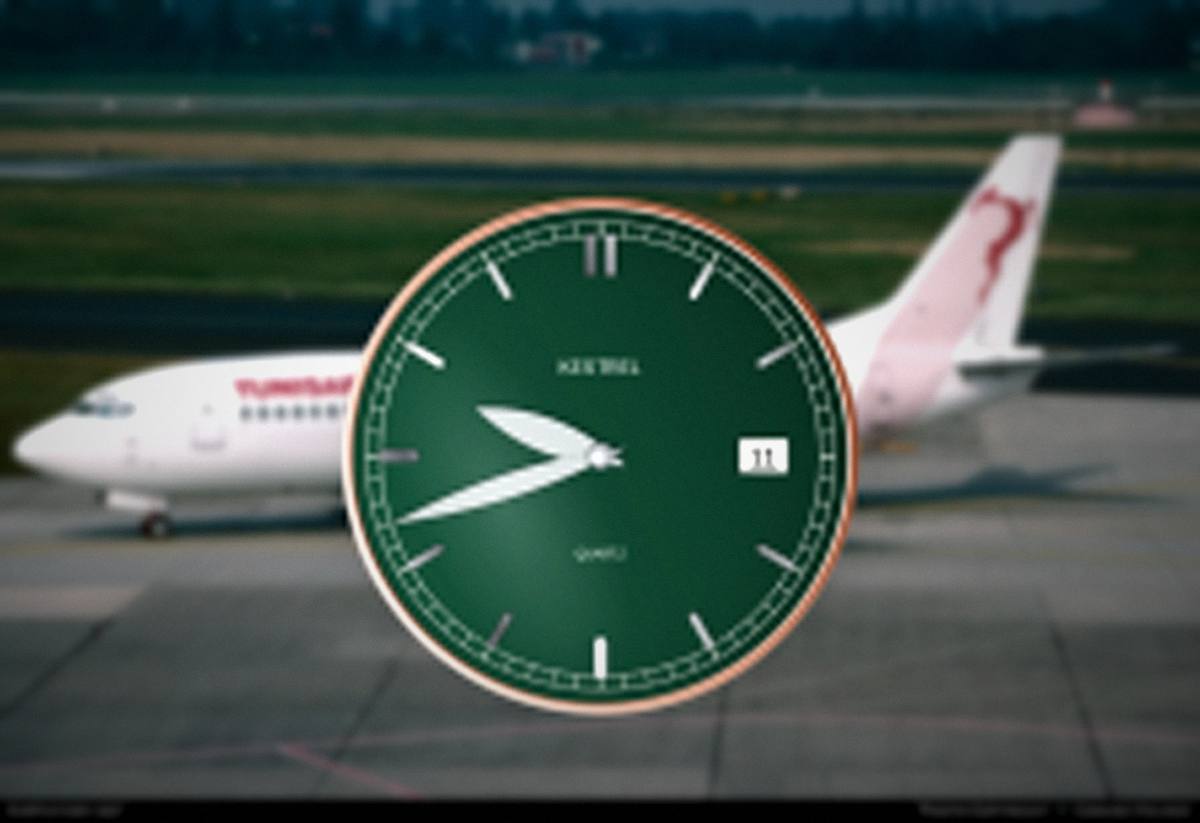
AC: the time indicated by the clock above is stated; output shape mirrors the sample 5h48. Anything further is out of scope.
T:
9h42
